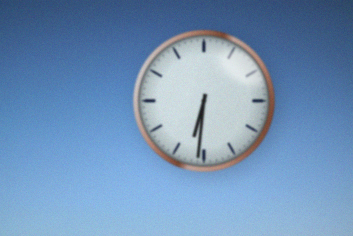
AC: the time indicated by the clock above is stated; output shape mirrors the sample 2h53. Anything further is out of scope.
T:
6h31
